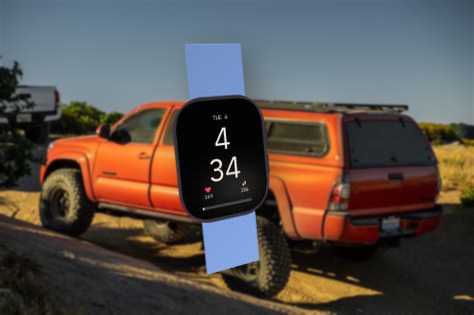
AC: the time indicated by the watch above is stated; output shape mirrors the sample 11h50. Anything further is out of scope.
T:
4h34
